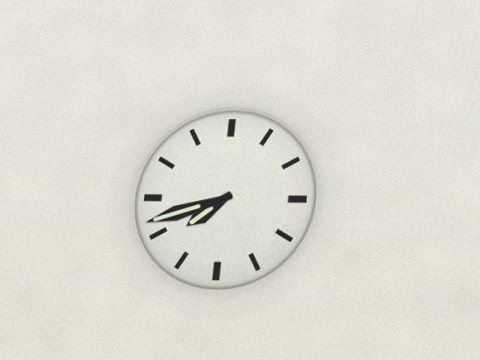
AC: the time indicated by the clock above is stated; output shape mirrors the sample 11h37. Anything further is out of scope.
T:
7h42
